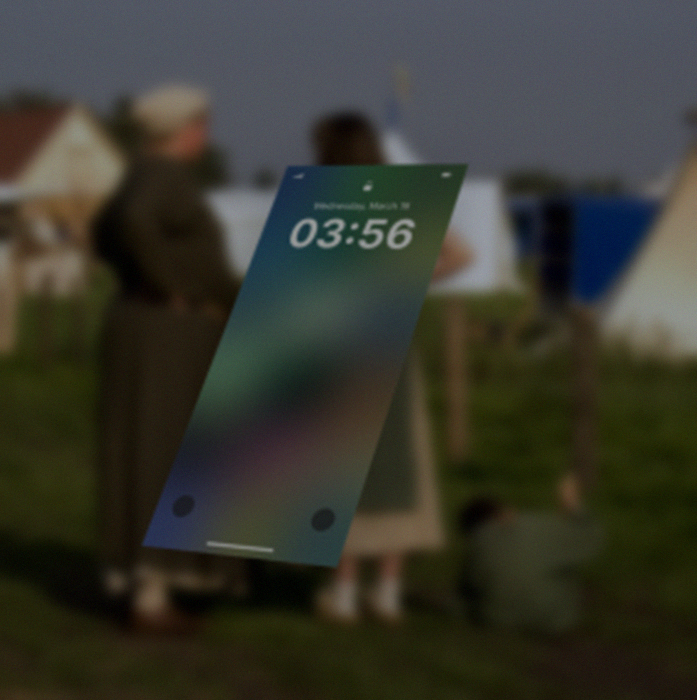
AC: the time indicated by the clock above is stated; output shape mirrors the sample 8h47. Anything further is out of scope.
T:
3h56
